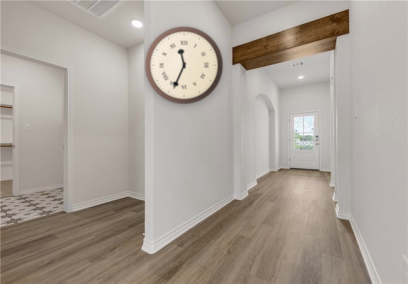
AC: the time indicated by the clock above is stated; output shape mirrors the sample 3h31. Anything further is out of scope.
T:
11h34
